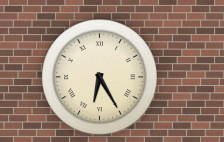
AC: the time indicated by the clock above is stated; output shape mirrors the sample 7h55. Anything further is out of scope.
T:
6h25
